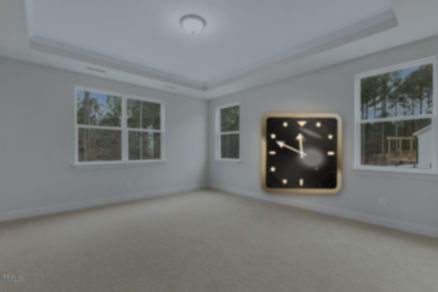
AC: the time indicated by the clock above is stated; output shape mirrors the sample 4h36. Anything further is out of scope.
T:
11h49
